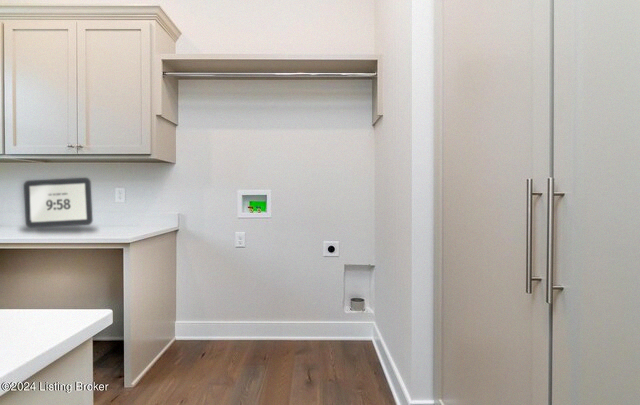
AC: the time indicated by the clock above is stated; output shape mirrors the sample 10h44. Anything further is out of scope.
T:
9h58
